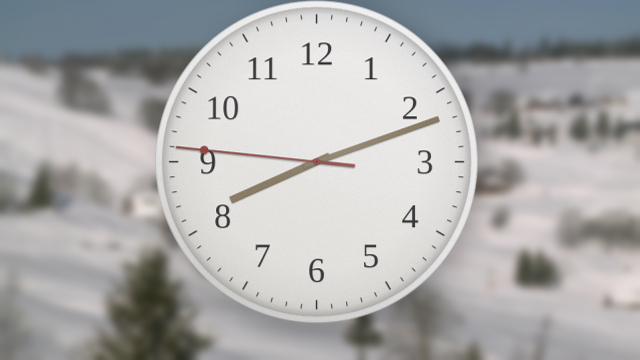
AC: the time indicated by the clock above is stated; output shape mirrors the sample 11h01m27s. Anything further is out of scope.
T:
8h11m46s
